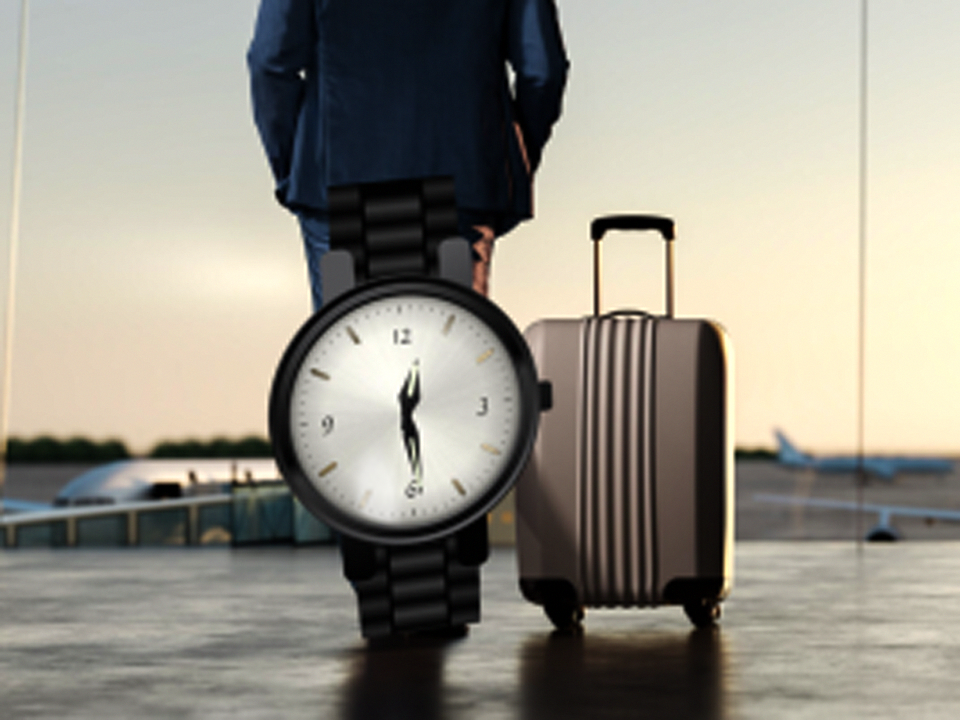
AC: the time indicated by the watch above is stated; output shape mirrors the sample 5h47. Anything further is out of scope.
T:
12h29
